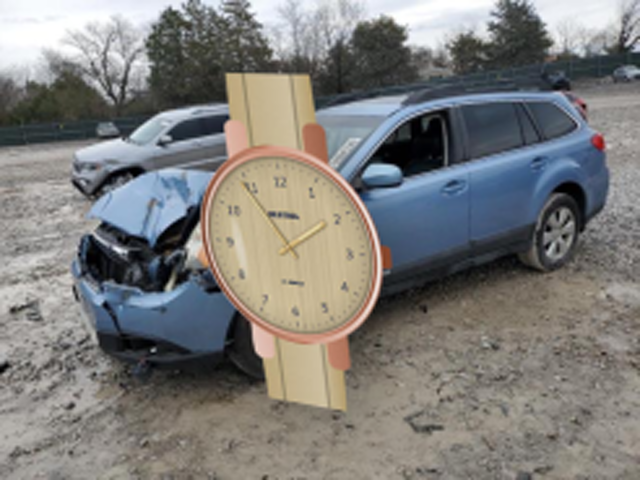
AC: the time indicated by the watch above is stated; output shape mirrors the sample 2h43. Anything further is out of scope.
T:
1h54
